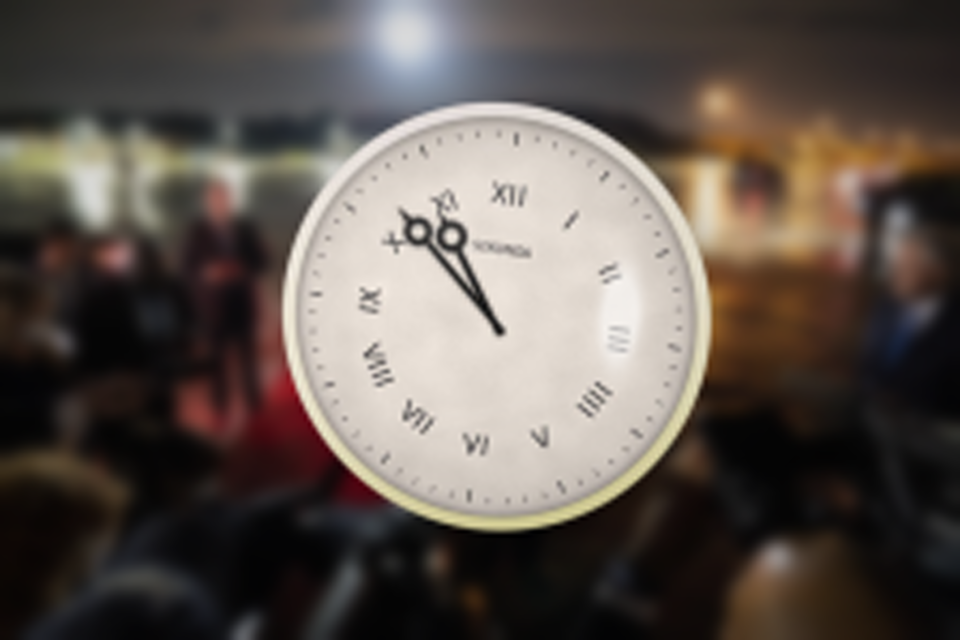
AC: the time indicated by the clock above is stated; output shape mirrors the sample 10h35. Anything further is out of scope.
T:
10h52
